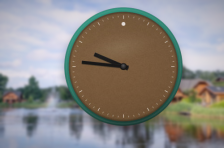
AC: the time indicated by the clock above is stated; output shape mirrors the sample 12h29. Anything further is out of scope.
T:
9h46
